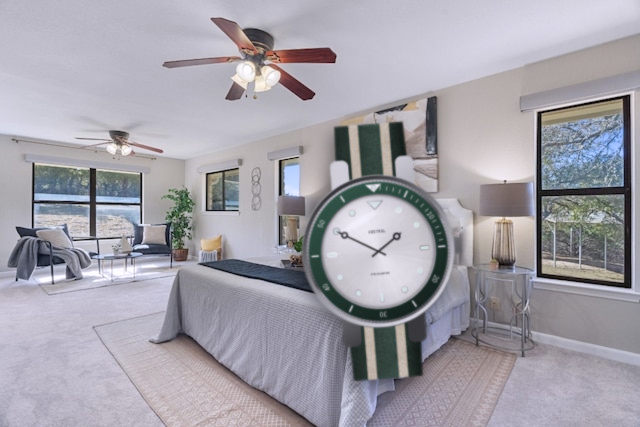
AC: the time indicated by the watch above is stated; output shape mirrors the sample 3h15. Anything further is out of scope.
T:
1h50
